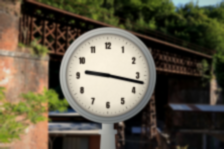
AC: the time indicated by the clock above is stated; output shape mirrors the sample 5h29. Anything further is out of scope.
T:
9h17
